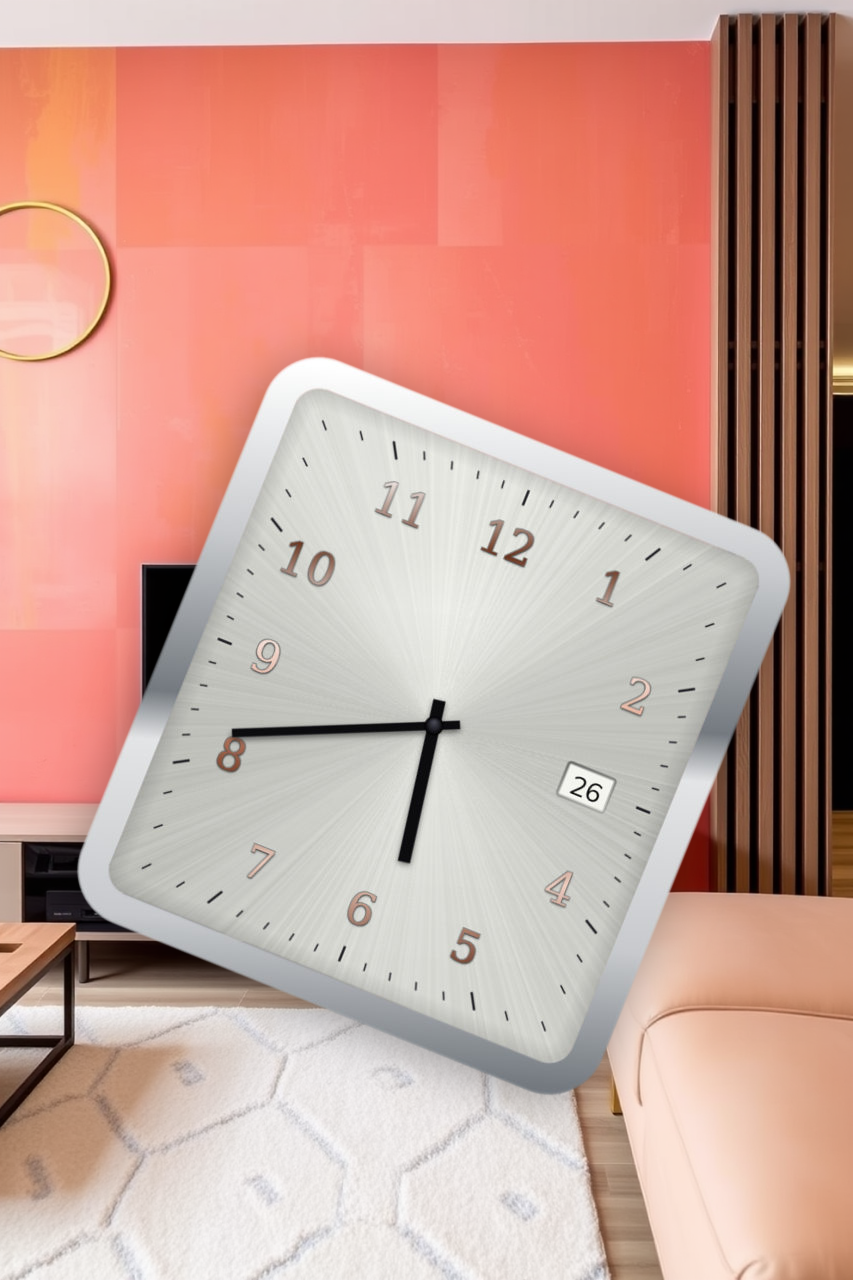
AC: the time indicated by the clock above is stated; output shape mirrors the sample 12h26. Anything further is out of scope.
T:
5h41
